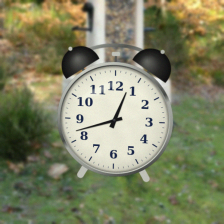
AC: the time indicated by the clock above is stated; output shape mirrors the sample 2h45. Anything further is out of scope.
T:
12h42
